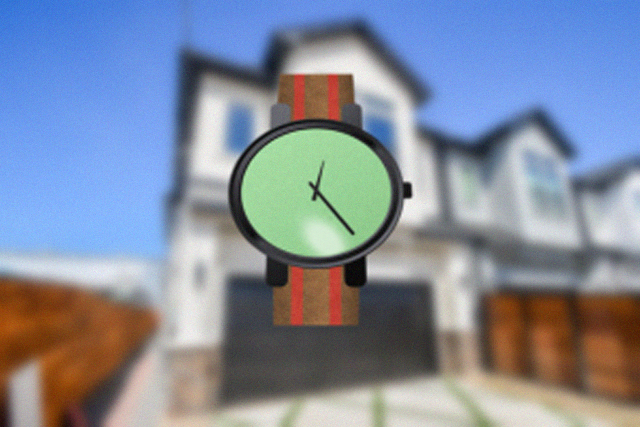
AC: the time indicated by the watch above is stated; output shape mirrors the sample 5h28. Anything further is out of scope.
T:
12h24
